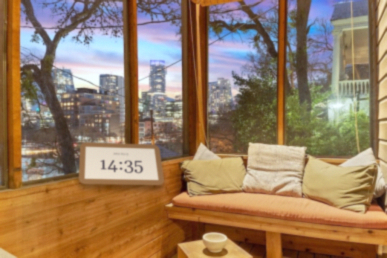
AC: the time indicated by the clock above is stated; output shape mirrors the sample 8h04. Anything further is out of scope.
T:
14h35
